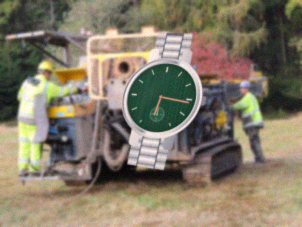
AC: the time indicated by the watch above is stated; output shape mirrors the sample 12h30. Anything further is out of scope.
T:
6h16
